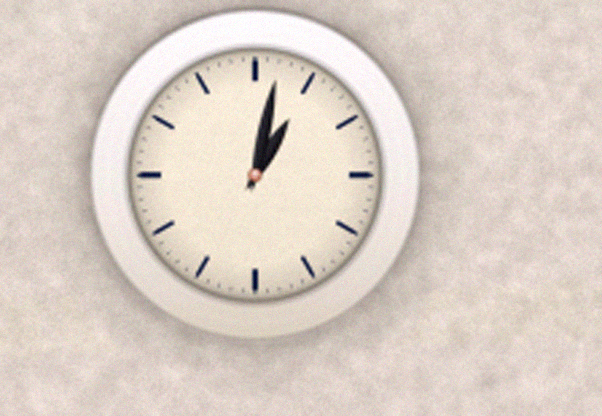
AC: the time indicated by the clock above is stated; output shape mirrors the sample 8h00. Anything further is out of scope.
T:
1h02
